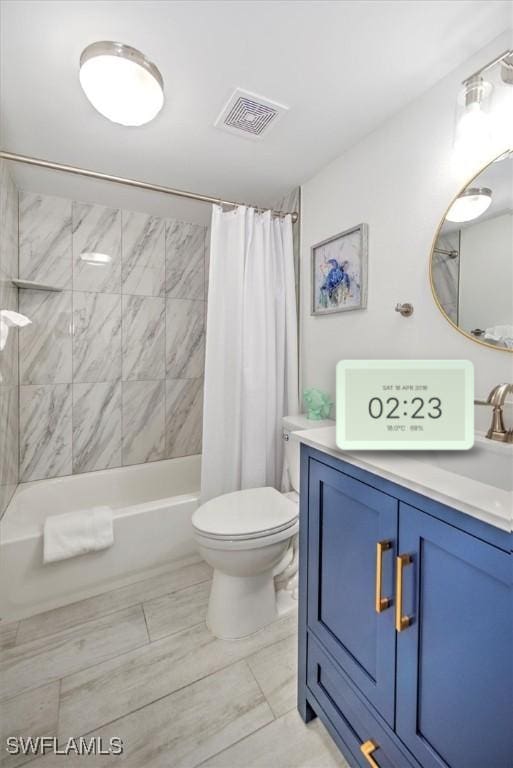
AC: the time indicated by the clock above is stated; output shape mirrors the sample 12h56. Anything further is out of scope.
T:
2h23
